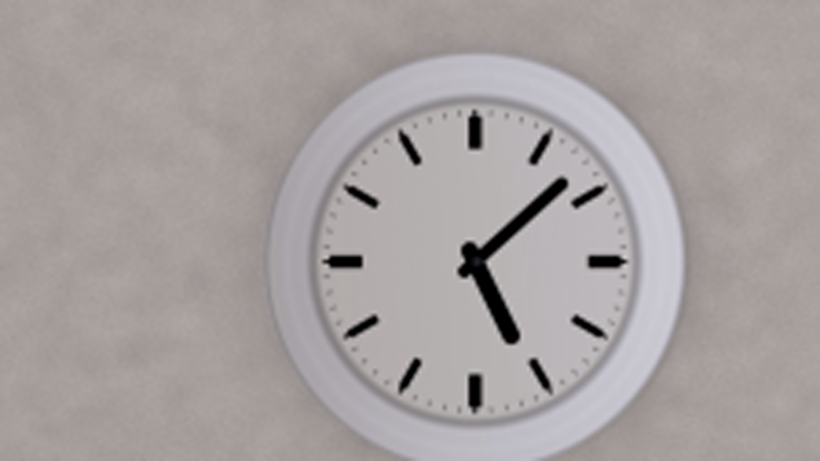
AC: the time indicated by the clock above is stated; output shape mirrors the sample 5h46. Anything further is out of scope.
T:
5h08
